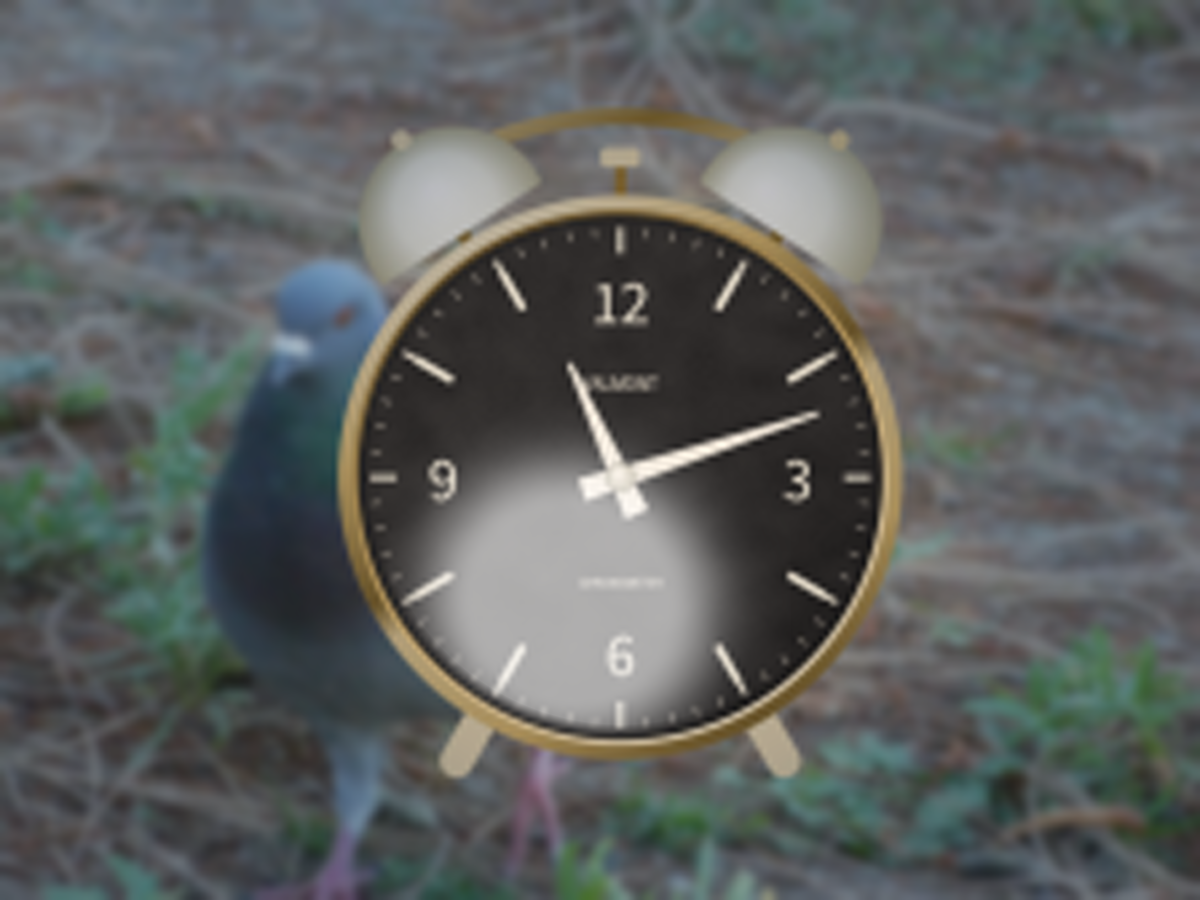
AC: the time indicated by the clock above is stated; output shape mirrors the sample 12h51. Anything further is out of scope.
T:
11h12
